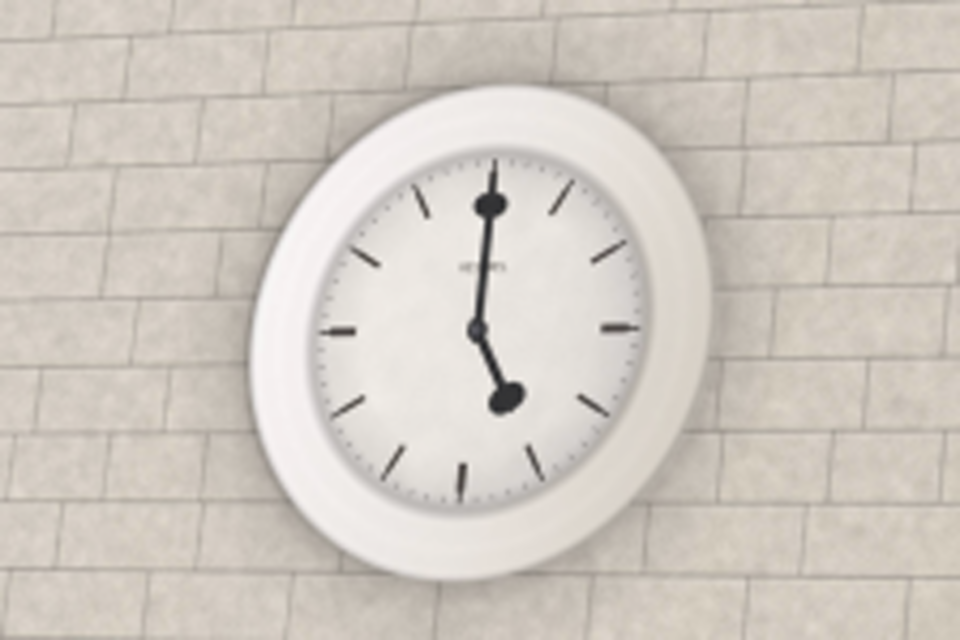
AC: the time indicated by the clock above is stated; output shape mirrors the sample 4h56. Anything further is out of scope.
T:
5h00
